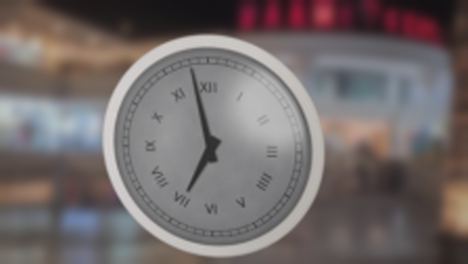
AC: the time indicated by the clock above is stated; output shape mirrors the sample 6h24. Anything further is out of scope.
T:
6h58
